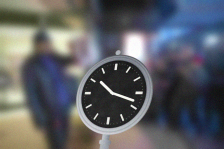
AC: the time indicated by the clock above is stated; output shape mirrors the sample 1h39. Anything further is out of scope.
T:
10h18
